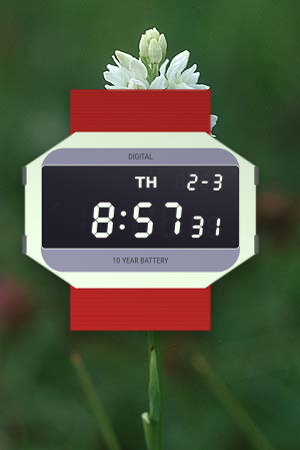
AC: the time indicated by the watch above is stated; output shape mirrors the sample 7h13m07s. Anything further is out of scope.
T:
8h57m31s
